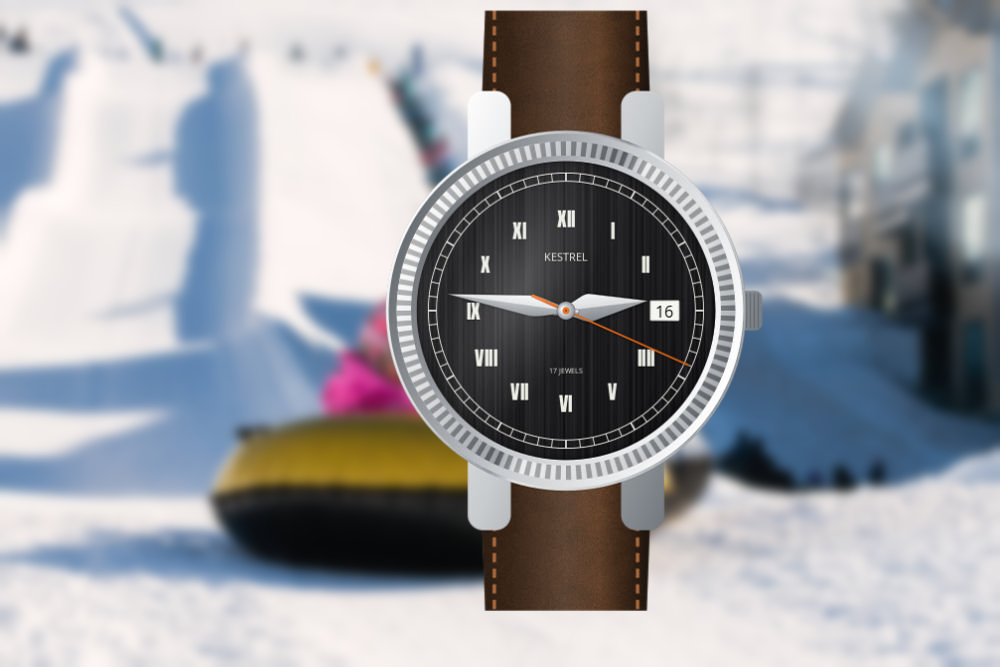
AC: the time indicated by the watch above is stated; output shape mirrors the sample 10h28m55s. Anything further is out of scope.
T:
2h46m19s
